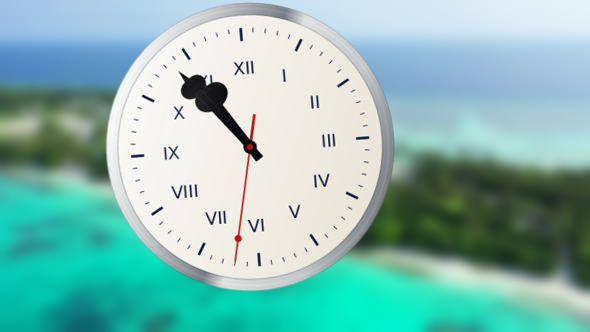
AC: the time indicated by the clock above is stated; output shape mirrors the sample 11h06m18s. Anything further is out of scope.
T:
10h53m32s
